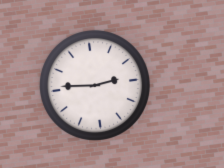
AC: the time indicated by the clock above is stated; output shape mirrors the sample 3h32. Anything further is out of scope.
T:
2h46
